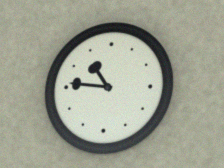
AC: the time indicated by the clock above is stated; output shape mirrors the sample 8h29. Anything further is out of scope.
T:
10h46
